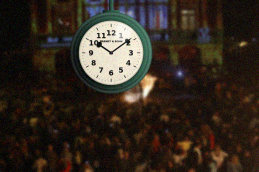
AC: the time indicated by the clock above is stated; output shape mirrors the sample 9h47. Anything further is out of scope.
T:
10h09
